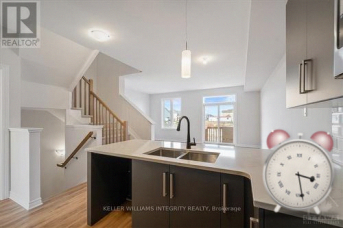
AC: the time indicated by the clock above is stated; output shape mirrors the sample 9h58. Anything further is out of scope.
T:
3h28
